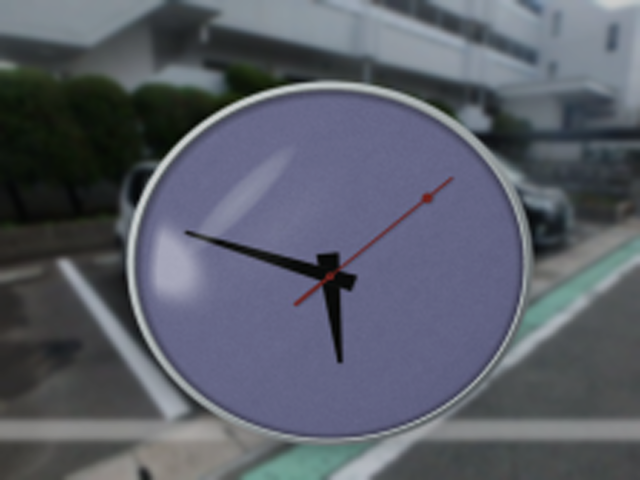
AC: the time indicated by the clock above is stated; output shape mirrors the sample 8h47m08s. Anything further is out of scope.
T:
5h48m08s
